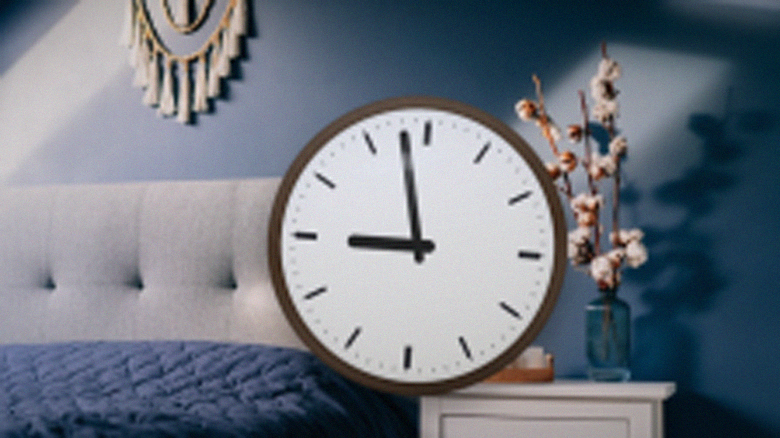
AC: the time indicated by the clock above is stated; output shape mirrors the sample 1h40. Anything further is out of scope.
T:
8h58
